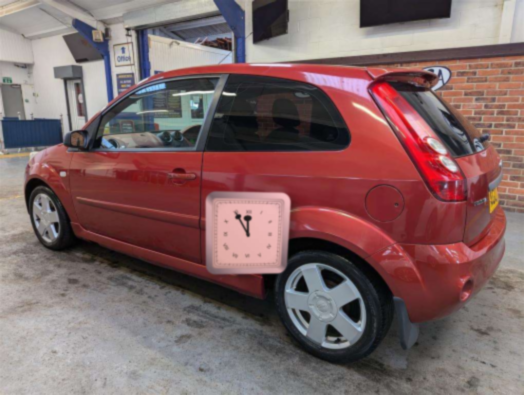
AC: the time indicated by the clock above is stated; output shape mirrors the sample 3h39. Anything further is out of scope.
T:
11h55
